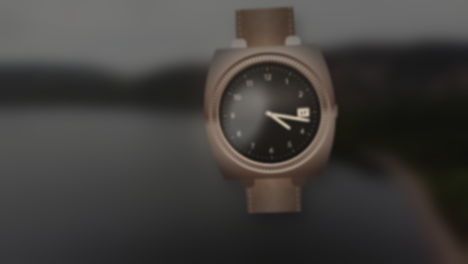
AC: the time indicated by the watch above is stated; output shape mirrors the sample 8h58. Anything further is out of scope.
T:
4h17
